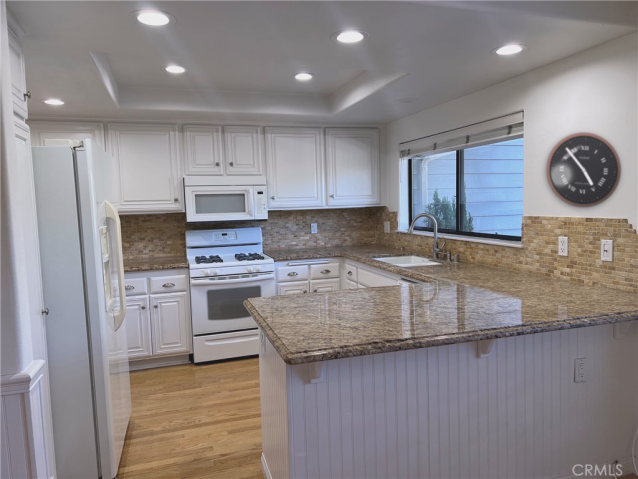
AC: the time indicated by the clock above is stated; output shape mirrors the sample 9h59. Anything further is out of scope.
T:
4h53
